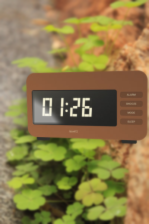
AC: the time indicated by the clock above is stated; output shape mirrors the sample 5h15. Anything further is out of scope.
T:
1h26
